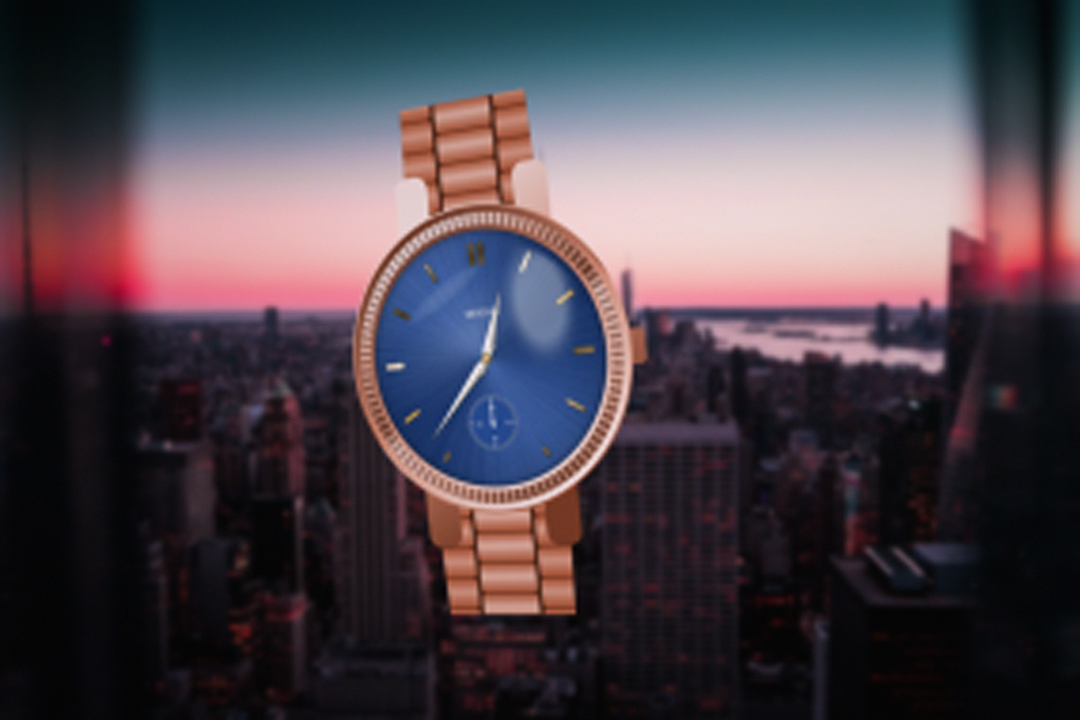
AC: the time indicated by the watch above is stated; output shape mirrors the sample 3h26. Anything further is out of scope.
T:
12h37
